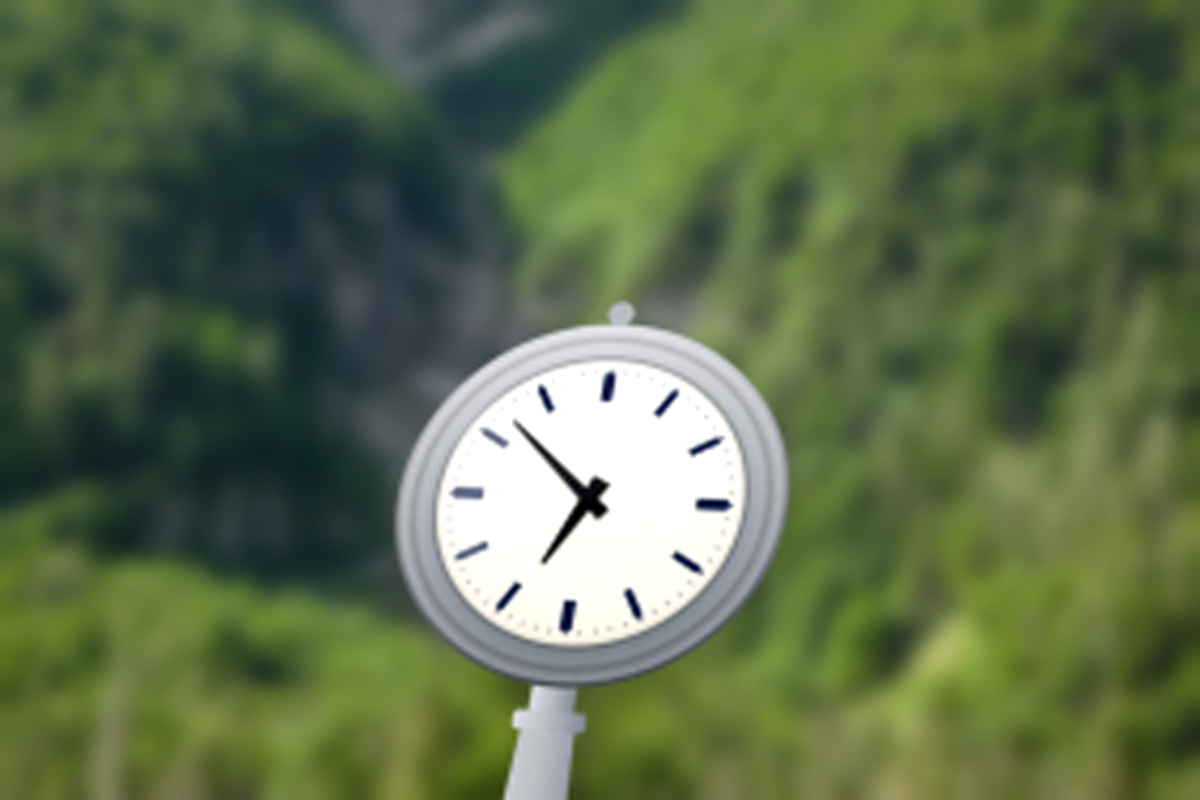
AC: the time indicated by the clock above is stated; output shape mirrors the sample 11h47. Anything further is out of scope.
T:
6h52
